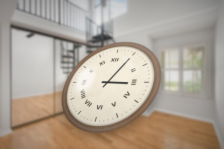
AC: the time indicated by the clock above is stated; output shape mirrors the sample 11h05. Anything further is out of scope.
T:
3h05
